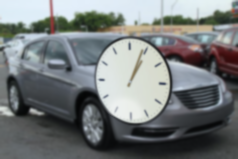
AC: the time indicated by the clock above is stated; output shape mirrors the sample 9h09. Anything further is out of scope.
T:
1h04
